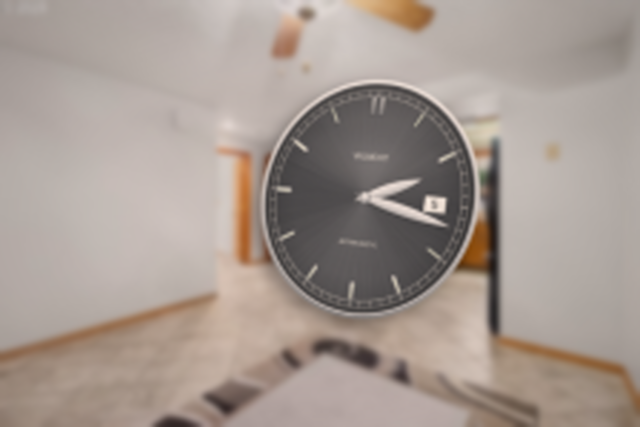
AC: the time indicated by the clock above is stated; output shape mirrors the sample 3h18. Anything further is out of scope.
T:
2h17
